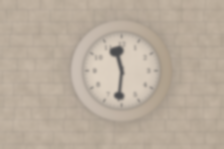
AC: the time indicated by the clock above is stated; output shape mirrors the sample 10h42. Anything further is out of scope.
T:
11h31
